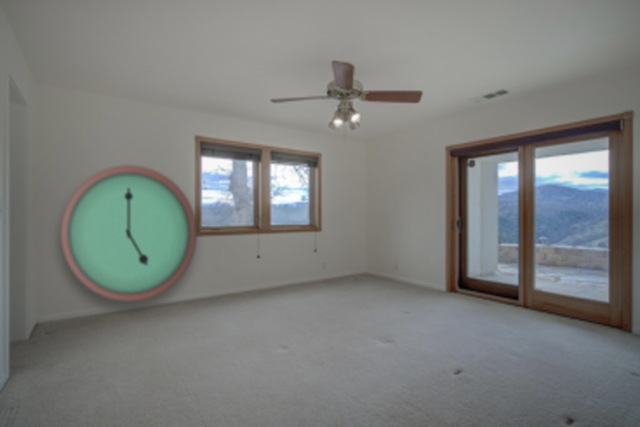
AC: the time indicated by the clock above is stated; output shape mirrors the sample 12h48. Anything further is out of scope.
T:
5h00
